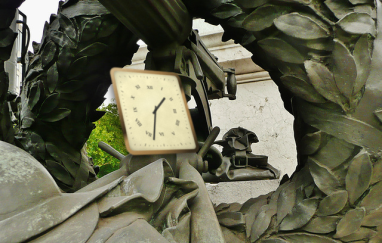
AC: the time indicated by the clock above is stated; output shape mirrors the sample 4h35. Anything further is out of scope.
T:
1h33
